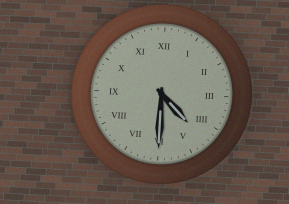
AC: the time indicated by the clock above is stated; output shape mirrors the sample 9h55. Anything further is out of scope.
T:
4h30
